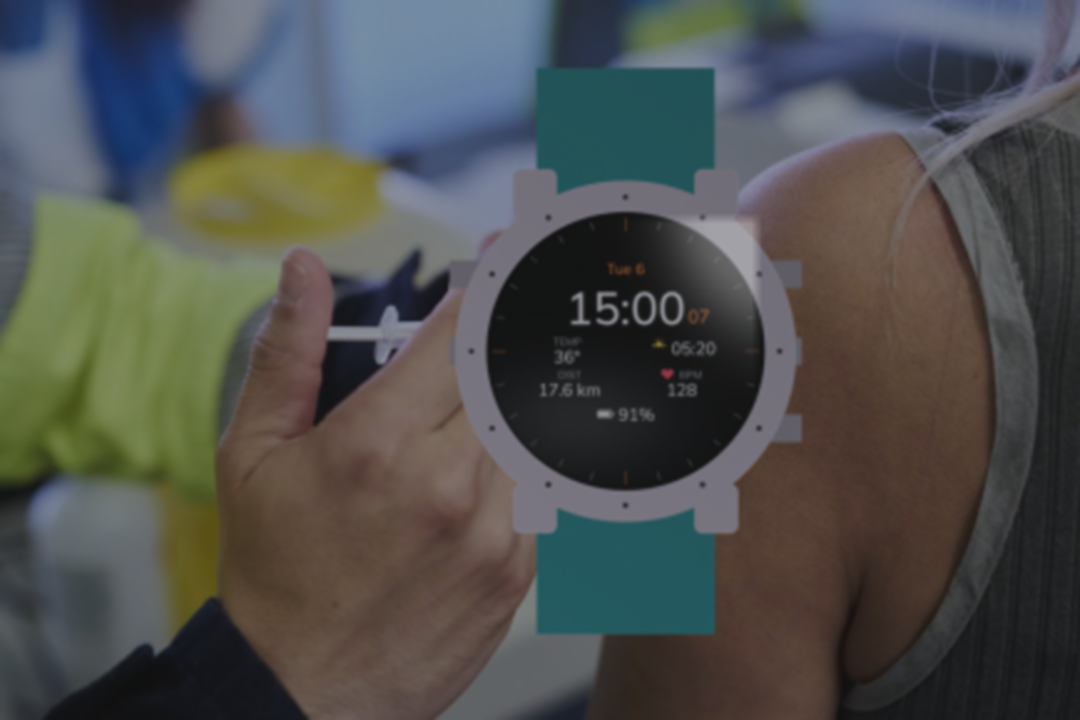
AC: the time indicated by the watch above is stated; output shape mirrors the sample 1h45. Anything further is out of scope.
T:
15h00
